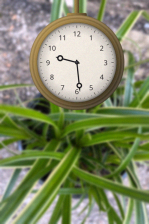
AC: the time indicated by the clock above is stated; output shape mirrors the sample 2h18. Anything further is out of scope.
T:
9h29
